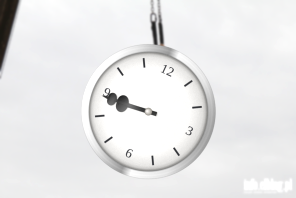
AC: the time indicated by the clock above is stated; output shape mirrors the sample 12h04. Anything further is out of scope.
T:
8h44
